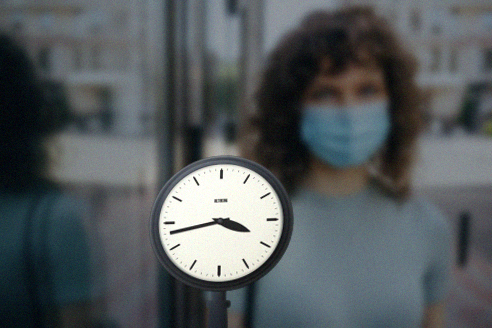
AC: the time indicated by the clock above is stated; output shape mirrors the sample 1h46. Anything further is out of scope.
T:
3h43
